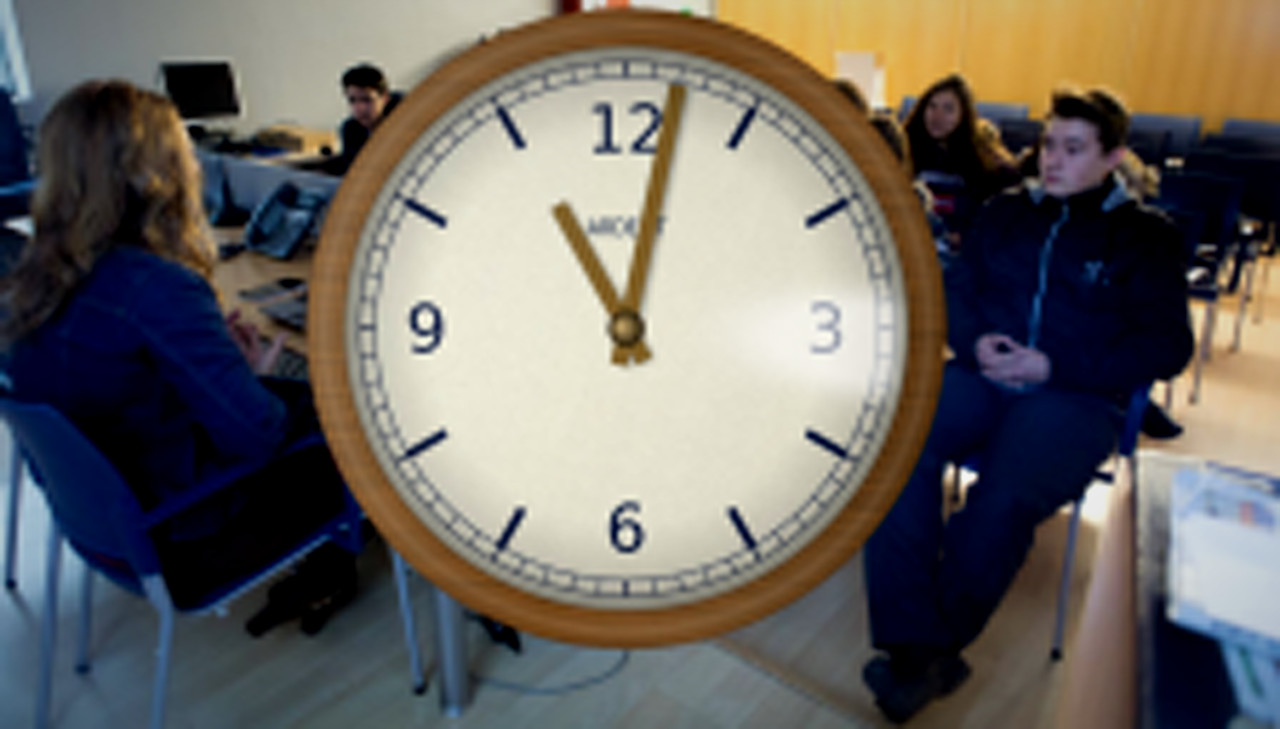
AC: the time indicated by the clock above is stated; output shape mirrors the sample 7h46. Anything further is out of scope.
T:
11h02
